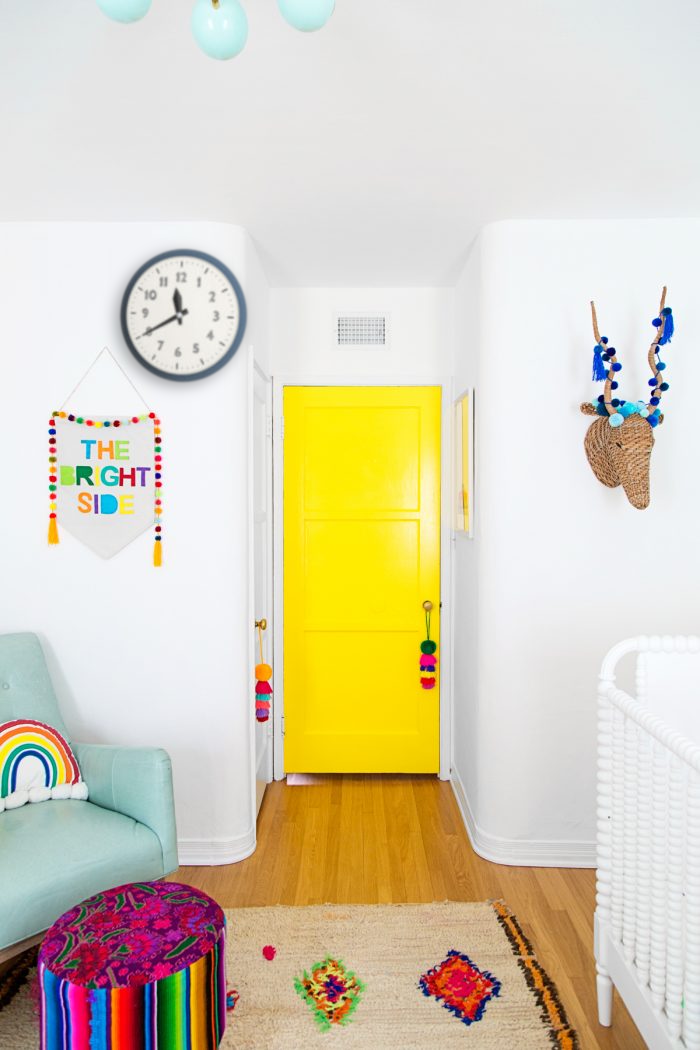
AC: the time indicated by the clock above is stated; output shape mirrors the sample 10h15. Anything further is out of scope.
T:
11h40
